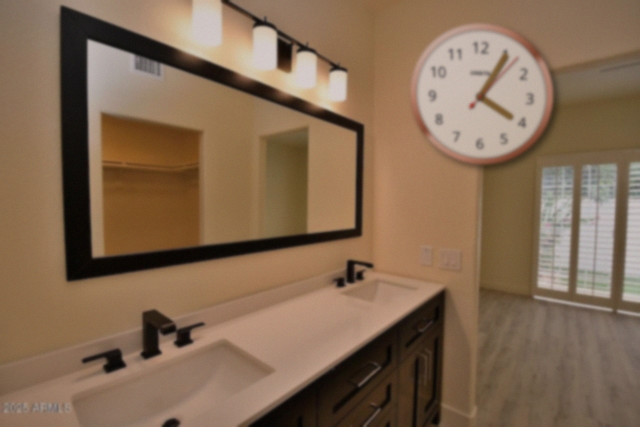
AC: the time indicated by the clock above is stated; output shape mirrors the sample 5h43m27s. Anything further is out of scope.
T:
4h05m07s
